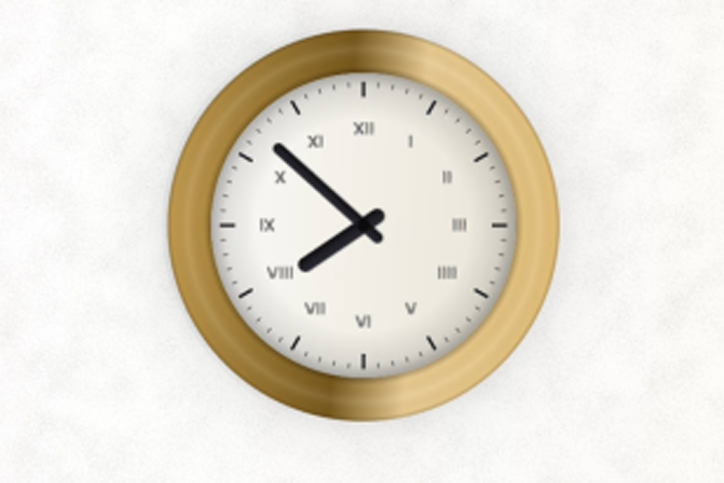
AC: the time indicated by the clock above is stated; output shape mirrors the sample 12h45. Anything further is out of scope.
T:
7h52
